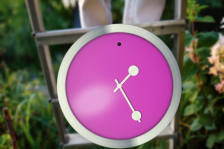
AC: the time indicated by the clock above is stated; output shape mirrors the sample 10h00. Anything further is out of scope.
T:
1h25
